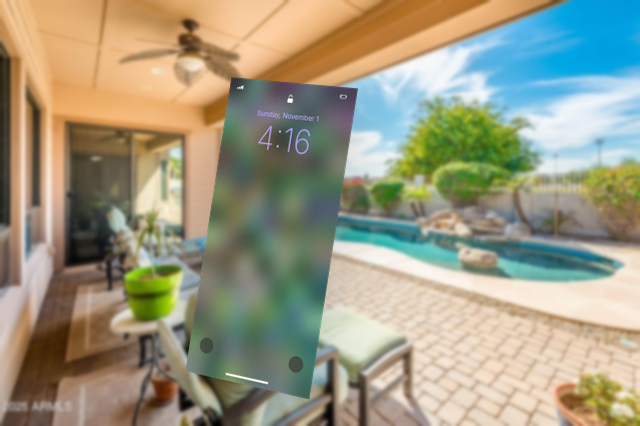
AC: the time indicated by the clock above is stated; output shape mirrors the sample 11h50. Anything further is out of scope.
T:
4h16
